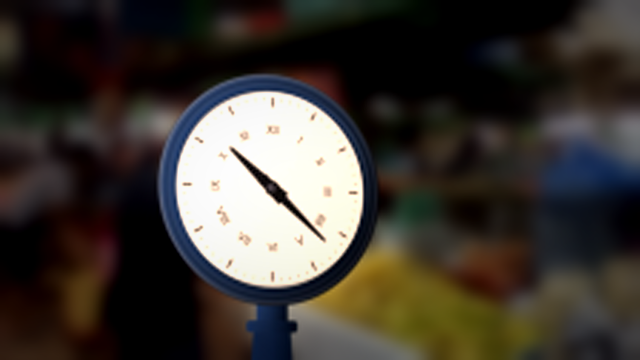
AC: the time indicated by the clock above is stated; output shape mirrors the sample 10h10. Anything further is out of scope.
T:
10h22
